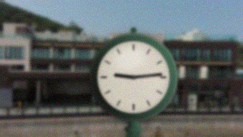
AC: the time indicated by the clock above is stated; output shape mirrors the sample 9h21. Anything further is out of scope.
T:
9h14
